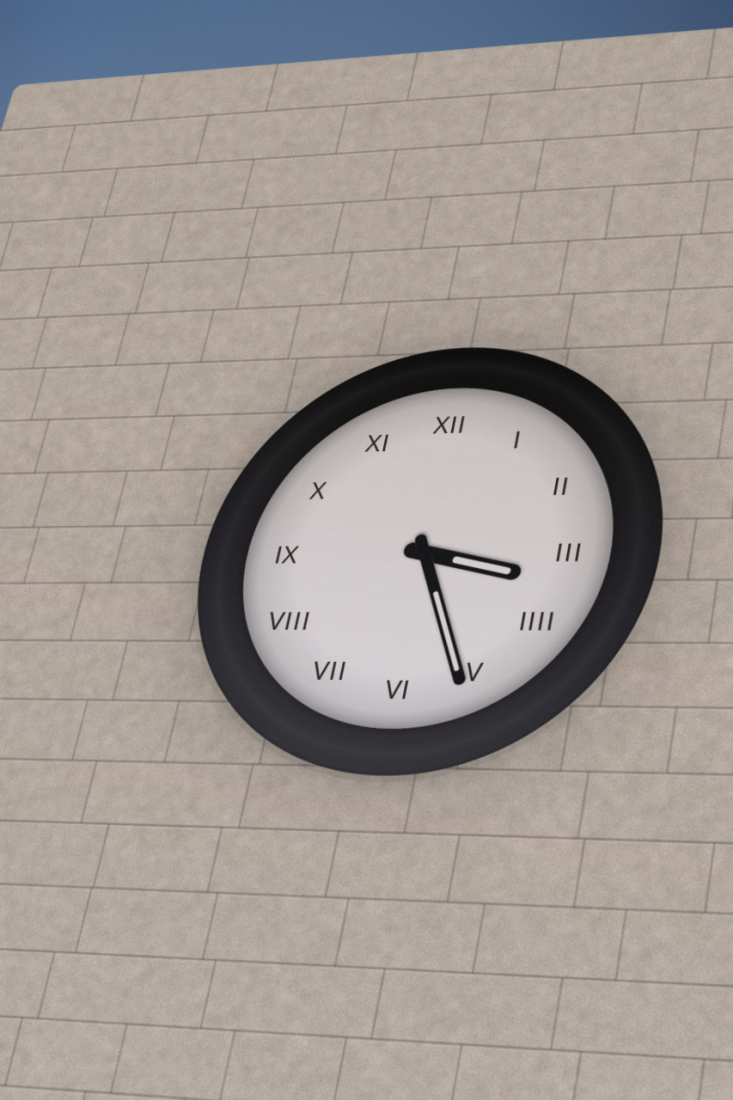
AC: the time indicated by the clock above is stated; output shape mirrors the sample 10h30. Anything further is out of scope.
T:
3h26
